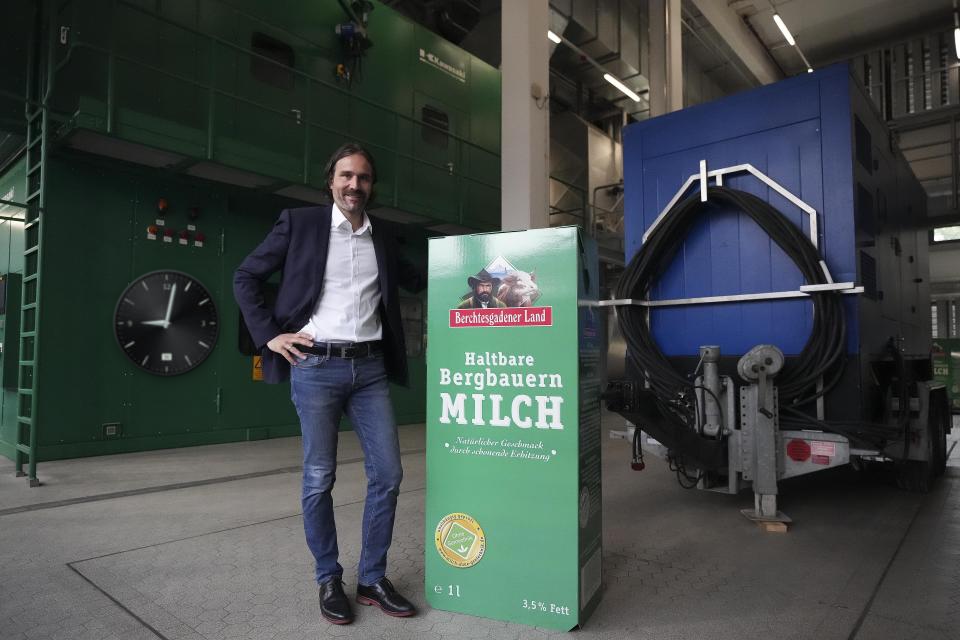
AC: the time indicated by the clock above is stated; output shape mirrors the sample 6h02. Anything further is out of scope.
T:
9h02
